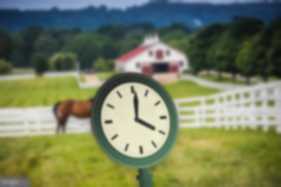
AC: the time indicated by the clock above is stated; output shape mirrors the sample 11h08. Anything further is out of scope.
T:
4h01
